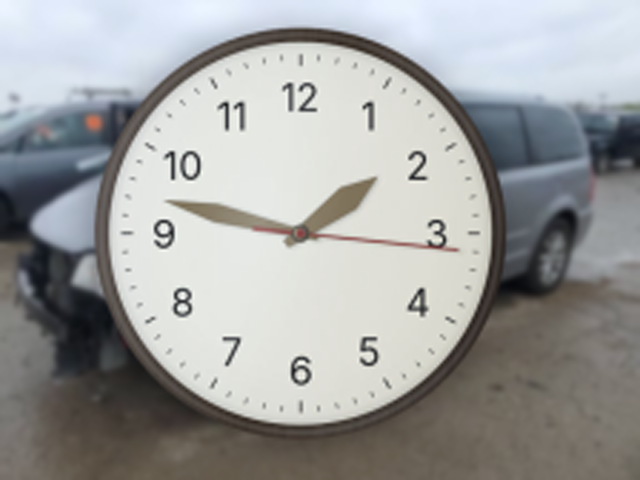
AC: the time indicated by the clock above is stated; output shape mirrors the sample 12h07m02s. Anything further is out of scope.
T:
1h47m16s
